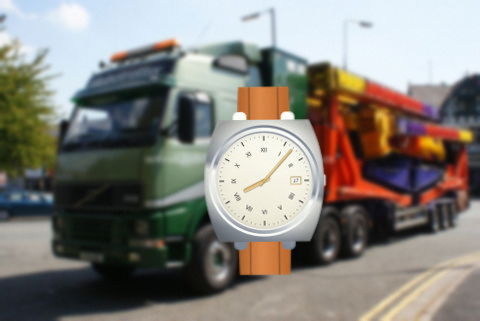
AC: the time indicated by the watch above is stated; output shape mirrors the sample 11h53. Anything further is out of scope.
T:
8h07
